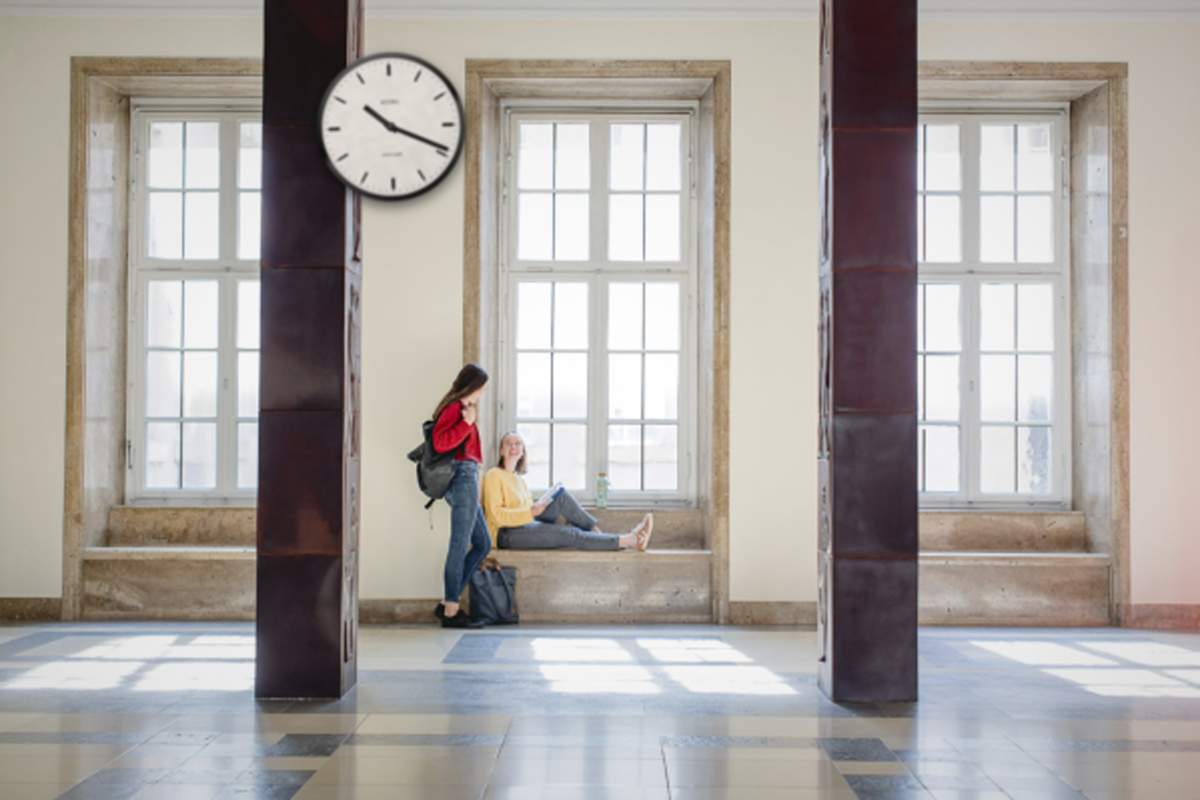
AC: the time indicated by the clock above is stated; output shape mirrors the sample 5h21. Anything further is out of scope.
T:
10h19
